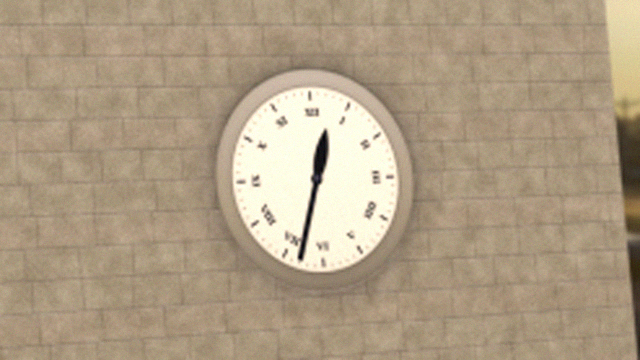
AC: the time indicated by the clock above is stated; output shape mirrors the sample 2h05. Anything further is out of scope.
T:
12h33
